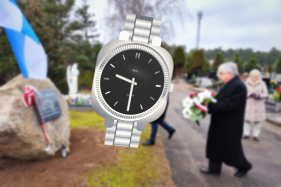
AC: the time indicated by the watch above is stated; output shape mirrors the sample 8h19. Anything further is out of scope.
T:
9h30
